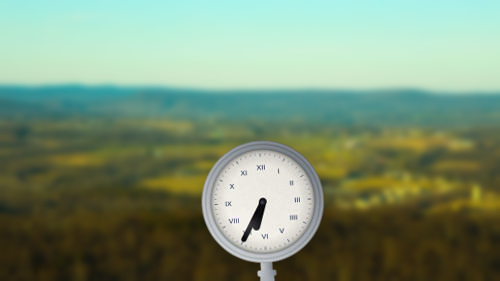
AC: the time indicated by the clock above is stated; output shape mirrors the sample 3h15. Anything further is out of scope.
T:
6h35
